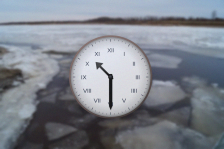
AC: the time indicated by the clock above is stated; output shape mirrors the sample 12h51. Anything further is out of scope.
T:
10h30
